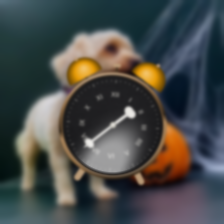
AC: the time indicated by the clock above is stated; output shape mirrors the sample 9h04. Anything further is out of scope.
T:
1h38
